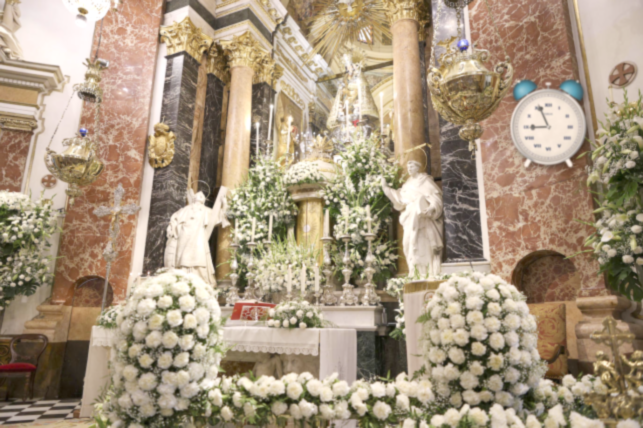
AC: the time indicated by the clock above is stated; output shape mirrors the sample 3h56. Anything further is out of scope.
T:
8h56
